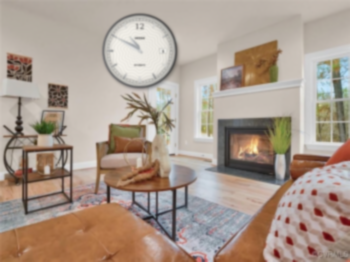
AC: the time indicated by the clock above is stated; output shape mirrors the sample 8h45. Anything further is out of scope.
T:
10h50
